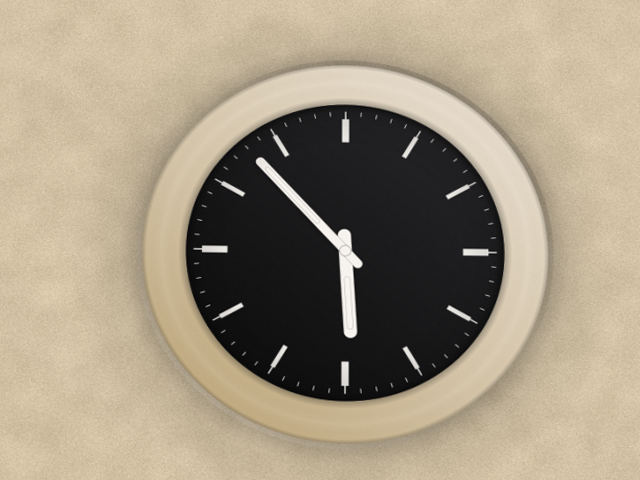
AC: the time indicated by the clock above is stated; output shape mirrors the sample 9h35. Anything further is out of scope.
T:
5h53
